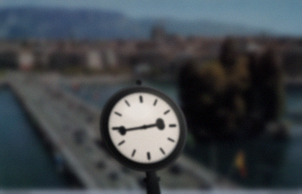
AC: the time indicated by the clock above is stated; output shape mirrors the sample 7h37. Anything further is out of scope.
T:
2h44
